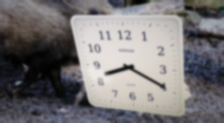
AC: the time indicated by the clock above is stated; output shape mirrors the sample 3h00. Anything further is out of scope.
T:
8h20
